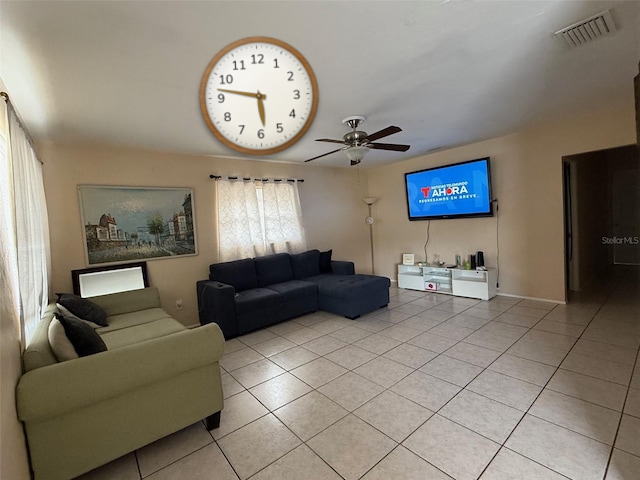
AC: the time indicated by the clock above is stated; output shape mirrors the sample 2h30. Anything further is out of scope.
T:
5h47
